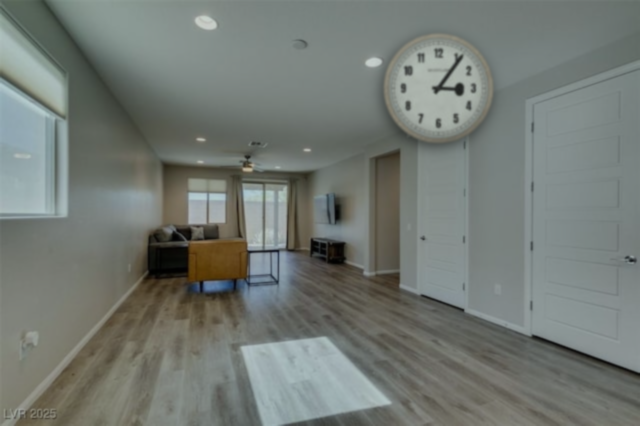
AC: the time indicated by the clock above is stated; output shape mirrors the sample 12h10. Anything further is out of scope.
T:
3h06
